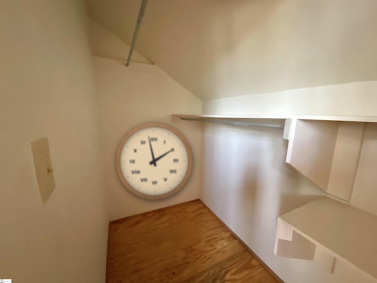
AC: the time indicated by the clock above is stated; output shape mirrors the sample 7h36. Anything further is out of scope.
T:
1h58
